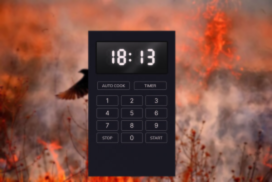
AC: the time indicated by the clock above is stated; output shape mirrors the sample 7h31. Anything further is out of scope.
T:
18h13
